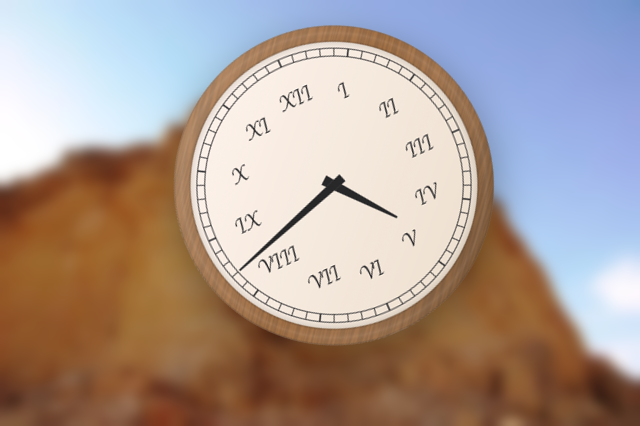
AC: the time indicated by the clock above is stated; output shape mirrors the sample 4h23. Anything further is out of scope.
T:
4h42
